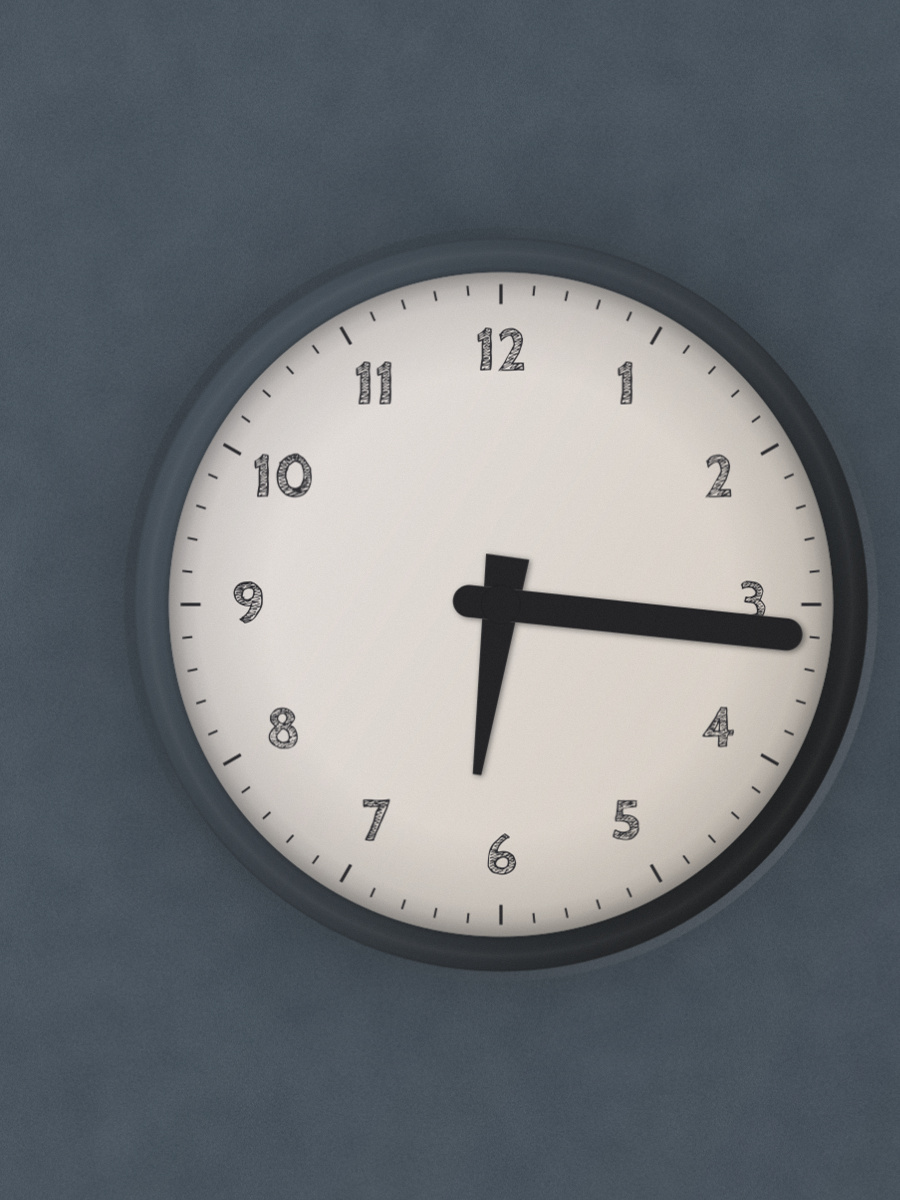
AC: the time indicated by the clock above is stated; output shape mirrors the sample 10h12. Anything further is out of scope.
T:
6h16
